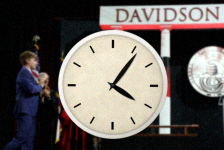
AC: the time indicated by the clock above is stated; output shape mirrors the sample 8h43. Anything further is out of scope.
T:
4h06
